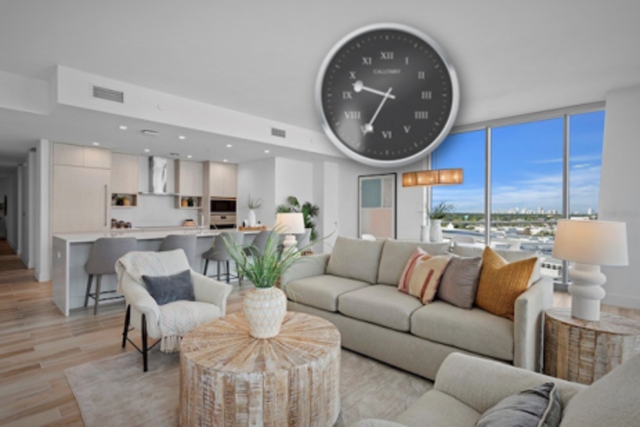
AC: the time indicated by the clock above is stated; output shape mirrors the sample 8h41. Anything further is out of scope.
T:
9h35
